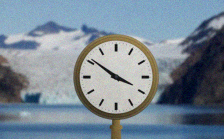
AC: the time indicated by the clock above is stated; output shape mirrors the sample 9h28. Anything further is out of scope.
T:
3h51
